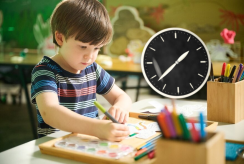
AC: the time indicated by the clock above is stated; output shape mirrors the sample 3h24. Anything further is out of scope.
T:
1h38
